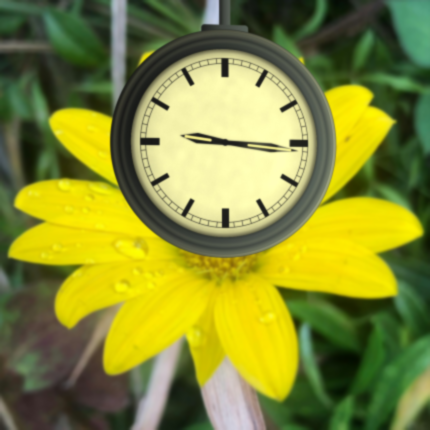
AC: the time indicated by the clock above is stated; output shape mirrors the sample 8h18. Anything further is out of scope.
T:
9h16
